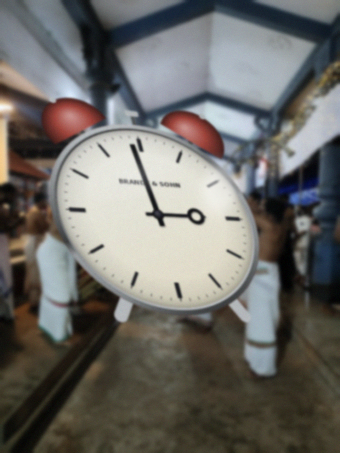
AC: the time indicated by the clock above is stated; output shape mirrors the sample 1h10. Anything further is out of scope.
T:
2h59
